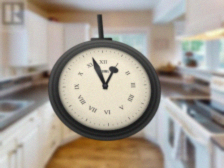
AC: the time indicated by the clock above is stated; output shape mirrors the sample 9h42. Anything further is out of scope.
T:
12h57
